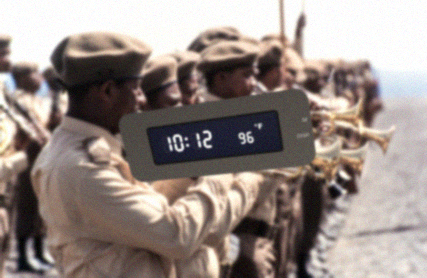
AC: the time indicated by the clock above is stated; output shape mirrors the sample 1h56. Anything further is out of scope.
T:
10h12
